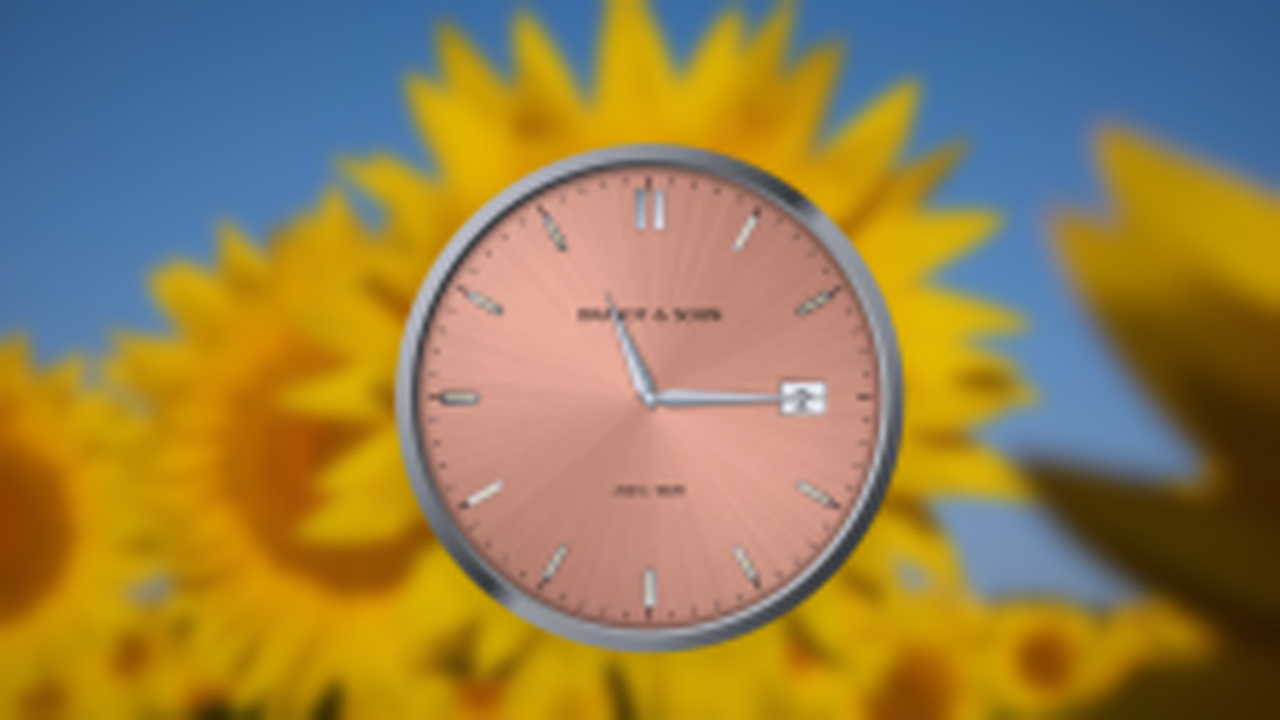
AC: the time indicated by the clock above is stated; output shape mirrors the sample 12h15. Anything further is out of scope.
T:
11h15
